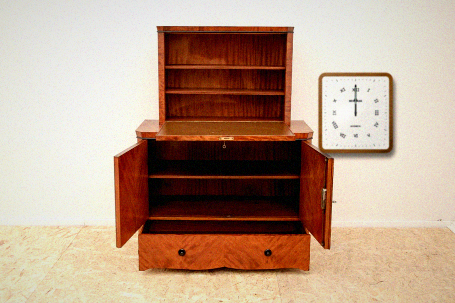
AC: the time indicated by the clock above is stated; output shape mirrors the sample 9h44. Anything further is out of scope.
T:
12h00
